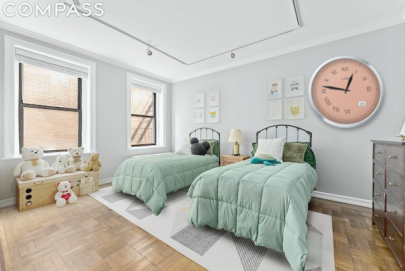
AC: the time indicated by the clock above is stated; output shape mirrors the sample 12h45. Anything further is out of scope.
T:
12h47
